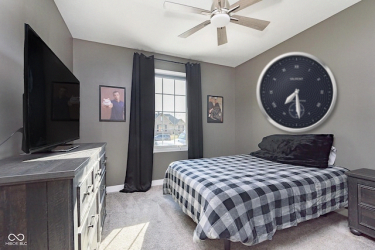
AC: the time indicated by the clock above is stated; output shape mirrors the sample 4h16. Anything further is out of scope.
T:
7h29
